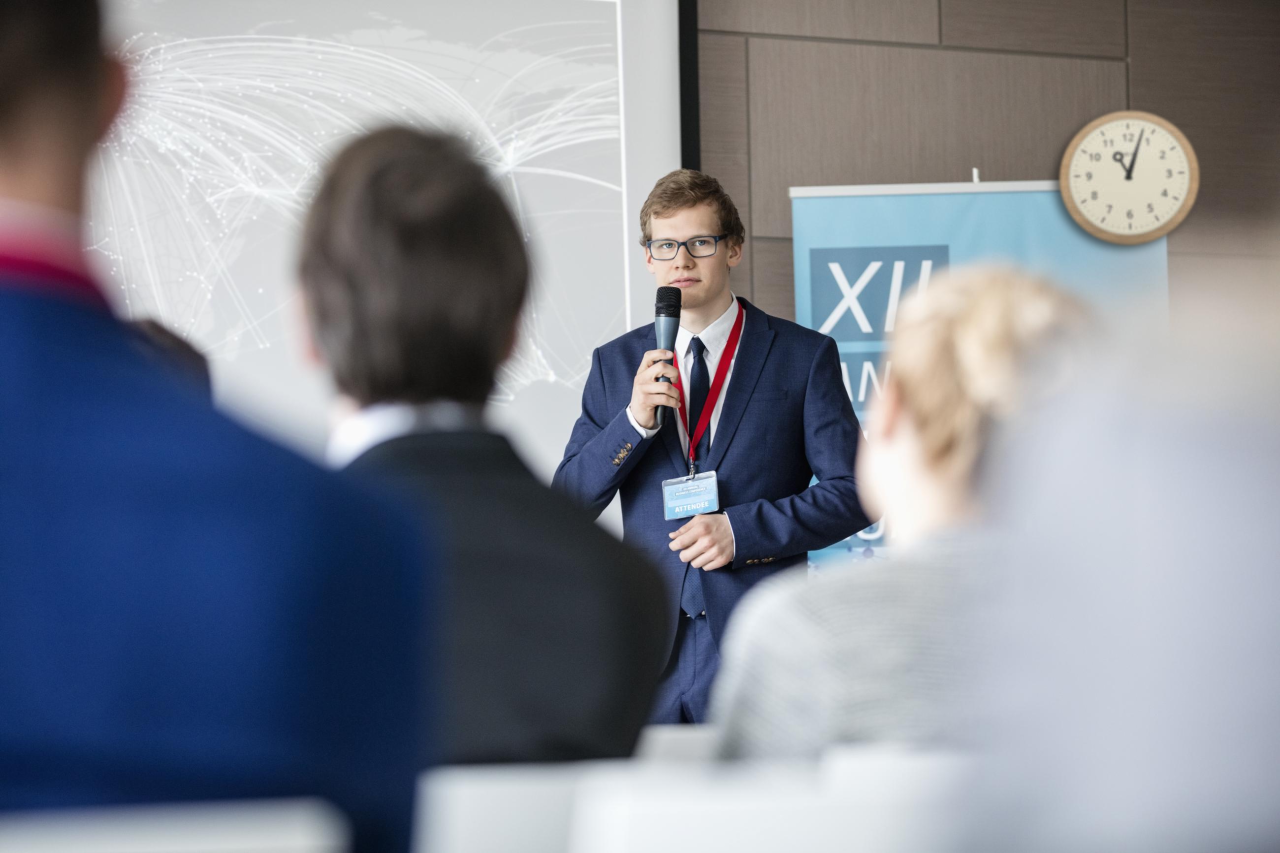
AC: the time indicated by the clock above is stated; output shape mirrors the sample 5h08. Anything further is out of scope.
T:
11h03
